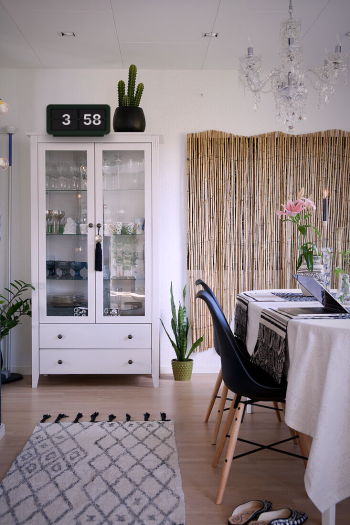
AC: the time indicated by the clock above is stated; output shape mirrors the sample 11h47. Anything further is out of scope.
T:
3h58
